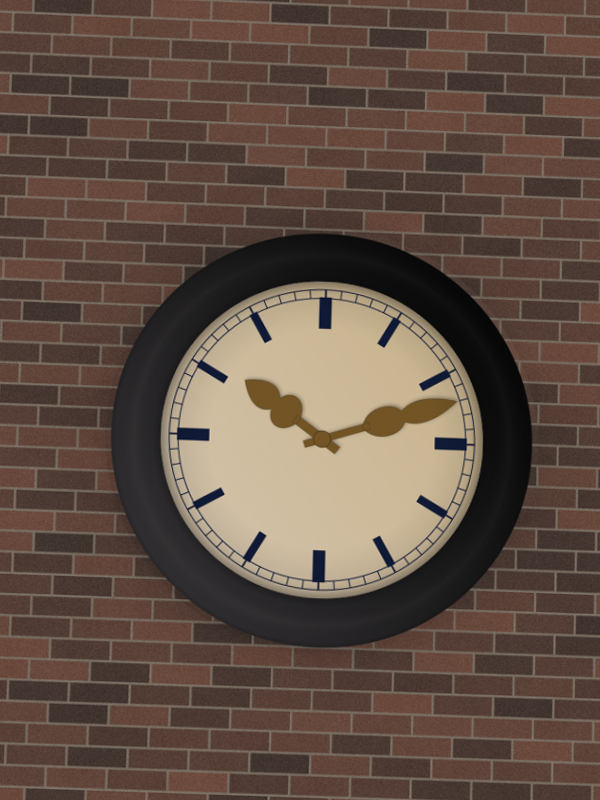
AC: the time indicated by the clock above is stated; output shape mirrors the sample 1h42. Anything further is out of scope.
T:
10h12
